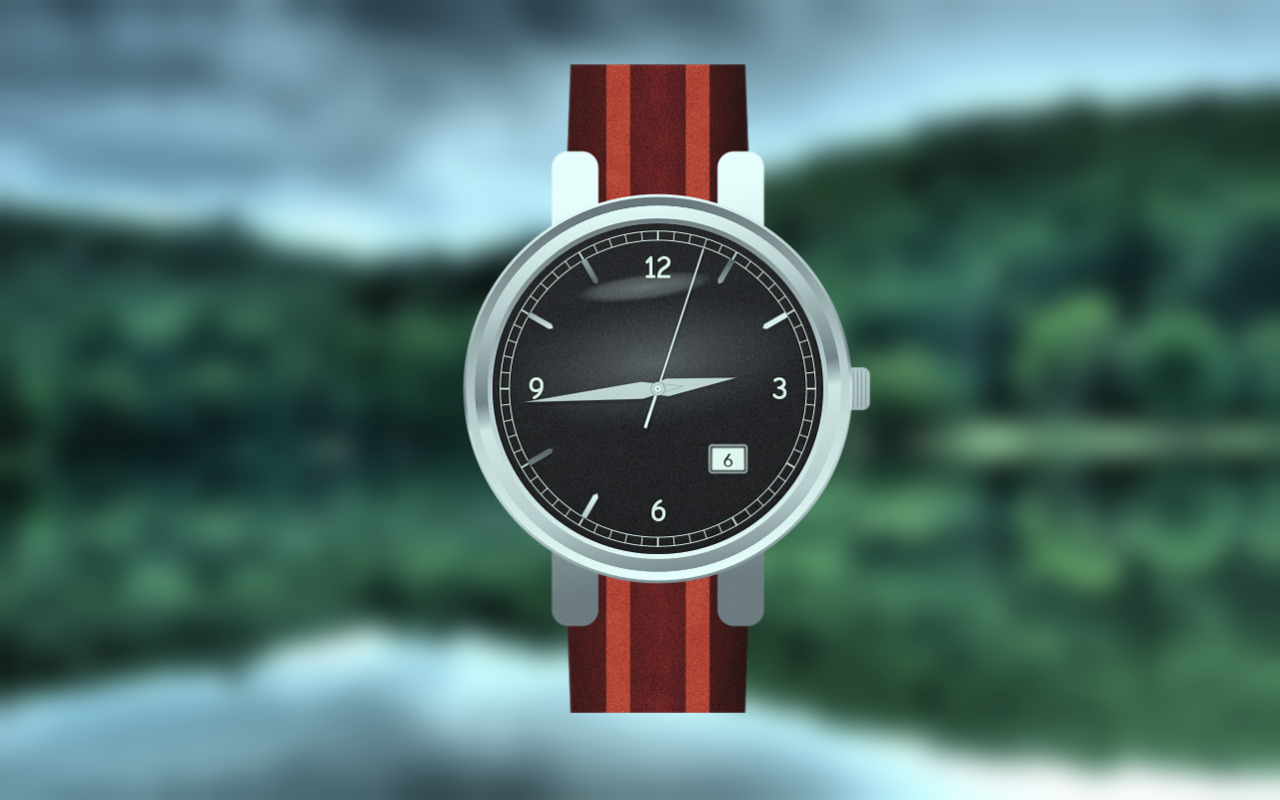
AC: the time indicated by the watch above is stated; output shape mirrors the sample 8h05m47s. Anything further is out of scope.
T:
2h44m03s
